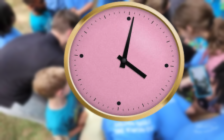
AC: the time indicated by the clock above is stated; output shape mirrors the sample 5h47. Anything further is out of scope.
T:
4h01
